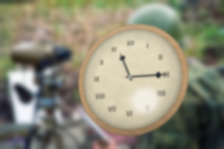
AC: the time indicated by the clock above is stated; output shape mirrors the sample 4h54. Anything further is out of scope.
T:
11h15
